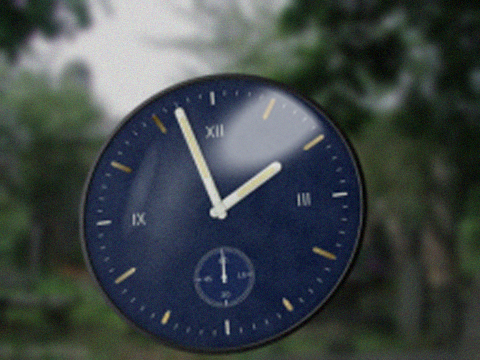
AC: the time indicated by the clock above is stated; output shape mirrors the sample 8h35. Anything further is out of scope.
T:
1h57
